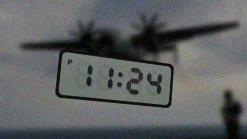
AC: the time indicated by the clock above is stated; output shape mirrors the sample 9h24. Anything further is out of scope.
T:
11h24
